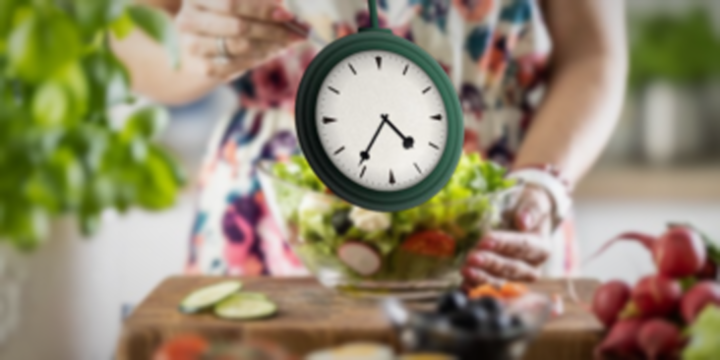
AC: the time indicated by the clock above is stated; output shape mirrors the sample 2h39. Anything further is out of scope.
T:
4h36
